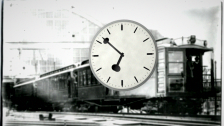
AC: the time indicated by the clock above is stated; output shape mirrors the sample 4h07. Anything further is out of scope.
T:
6h52
